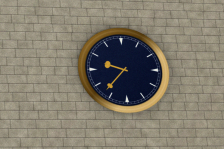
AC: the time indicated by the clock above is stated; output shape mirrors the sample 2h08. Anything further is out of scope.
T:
9h37
